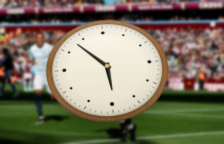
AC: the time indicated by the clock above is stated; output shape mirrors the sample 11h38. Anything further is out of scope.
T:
5h53
